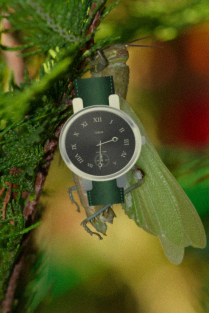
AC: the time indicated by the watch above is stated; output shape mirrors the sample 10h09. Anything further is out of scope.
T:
2h31
